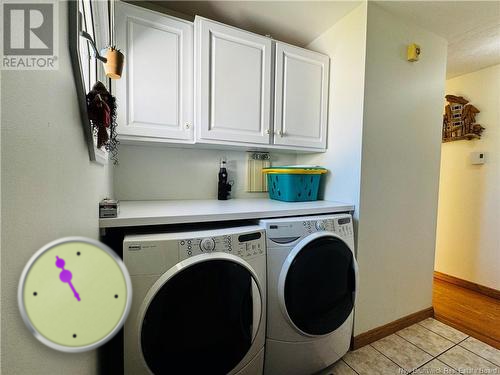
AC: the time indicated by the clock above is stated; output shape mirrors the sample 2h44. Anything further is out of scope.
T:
10h55
